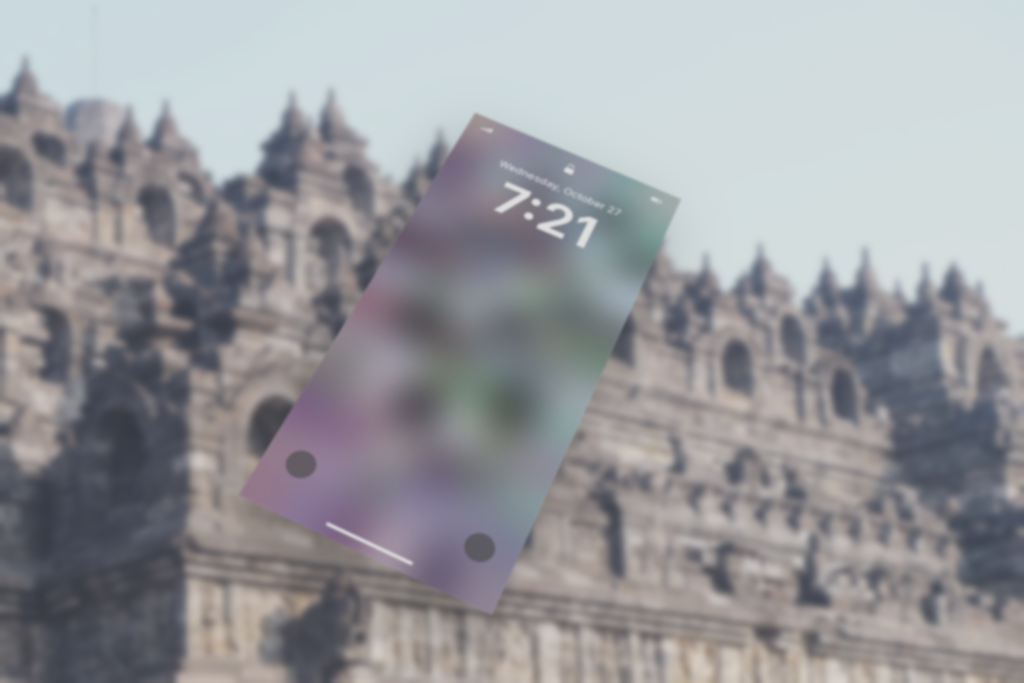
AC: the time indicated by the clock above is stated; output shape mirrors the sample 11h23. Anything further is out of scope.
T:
7h21
